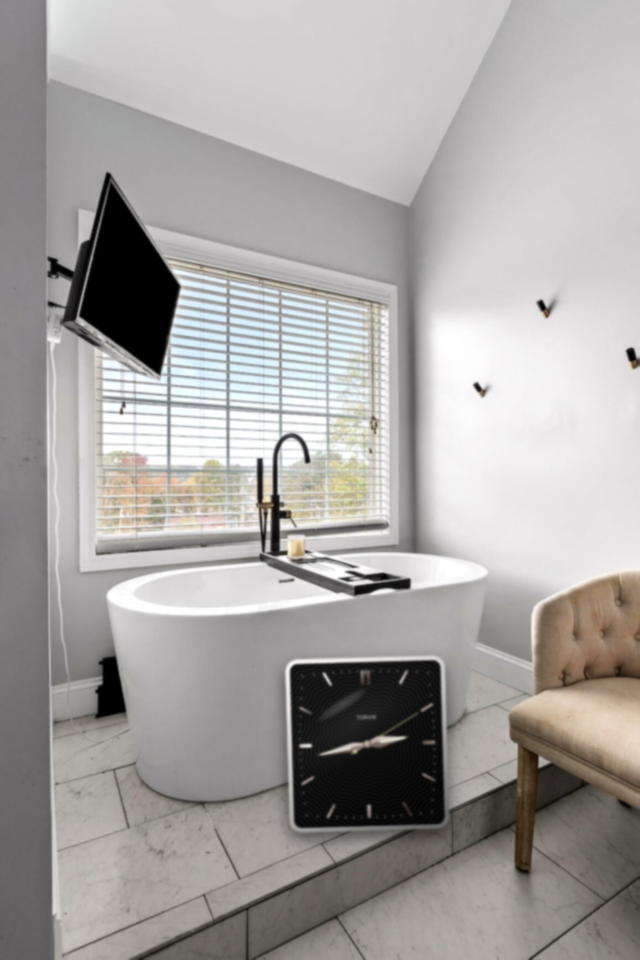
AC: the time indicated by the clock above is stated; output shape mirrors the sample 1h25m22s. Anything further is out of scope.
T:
2h43m10s
